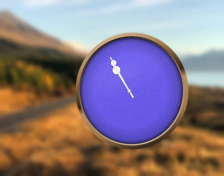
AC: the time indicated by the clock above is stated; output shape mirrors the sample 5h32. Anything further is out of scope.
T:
10h55
